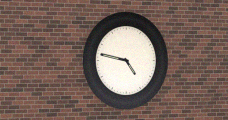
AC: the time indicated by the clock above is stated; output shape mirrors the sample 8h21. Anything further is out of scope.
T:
4h47
